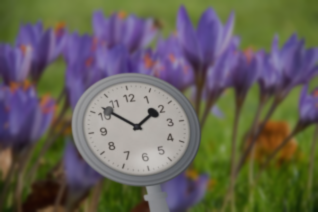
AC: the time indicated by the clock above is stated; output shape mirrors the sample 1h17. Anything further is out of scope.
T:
1h52
